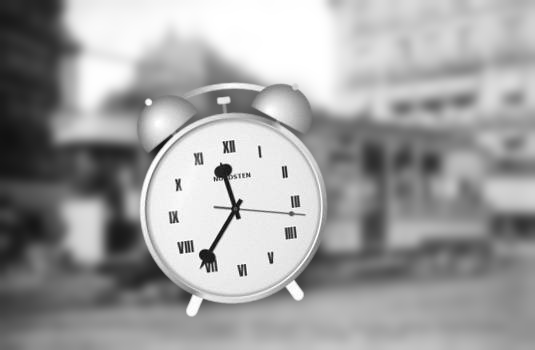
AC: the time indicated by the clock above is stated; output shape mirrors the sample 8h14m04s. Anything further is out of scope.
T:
11h36m17s
